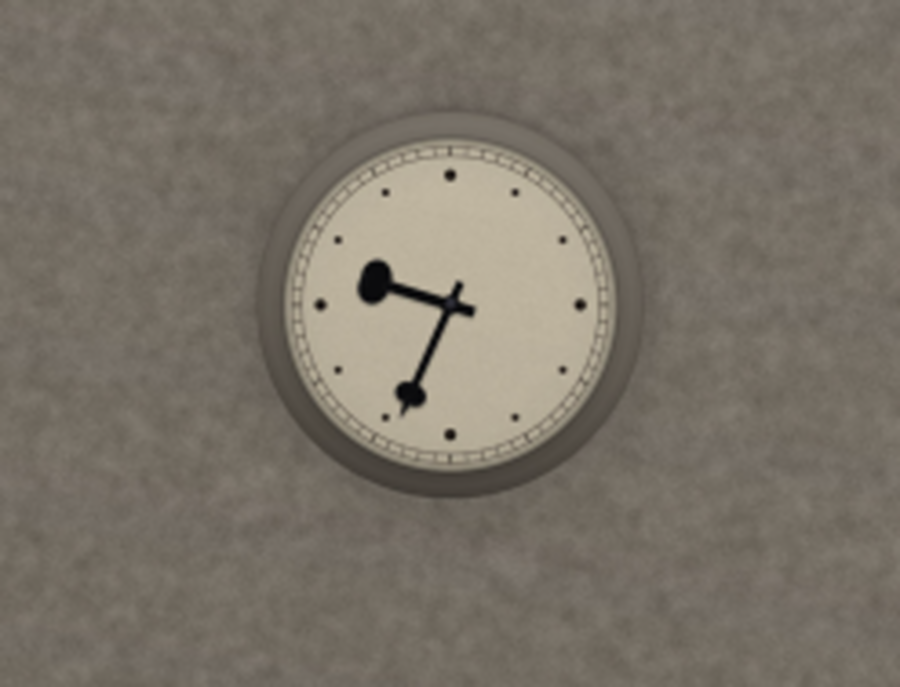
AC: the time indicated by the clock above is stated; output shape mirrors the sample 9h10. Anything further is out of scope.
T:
9h34
